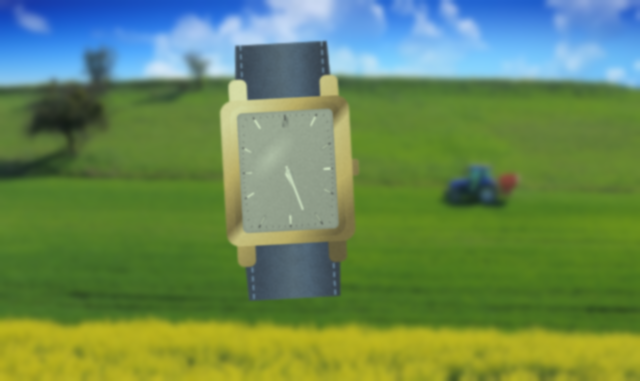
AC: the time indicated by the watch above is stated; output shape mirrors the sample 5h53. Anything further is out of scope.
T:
5h27
